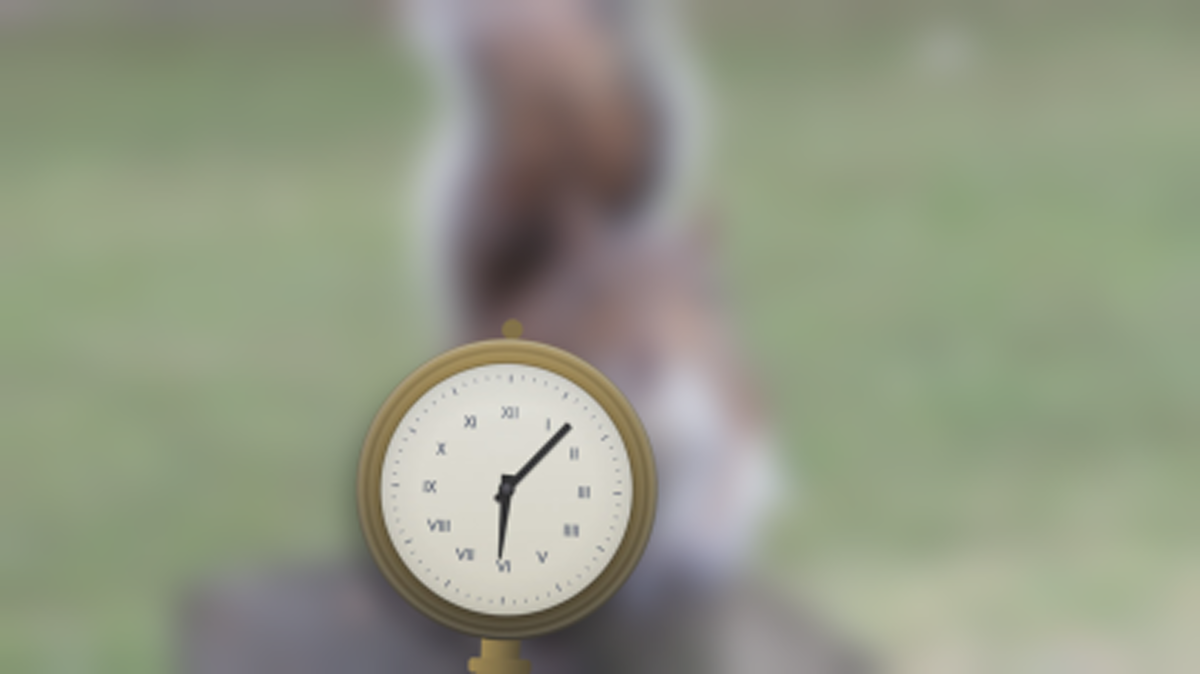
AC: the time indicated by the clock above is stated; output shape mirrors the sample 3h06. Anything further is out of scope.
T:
6h07
